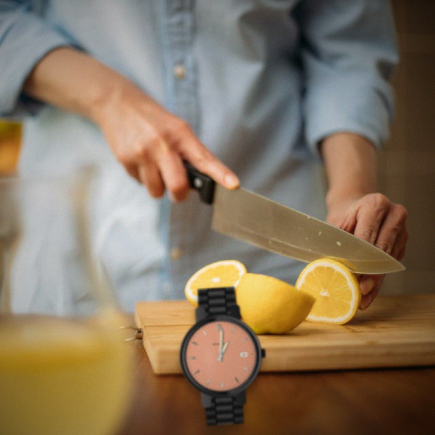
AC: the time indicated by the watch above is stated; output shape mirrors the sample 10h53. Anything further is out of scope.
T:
1h01
